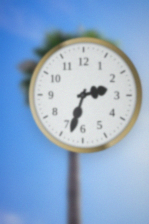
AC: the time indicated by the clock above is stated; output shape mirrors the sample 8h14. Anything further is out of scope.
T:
2h33
